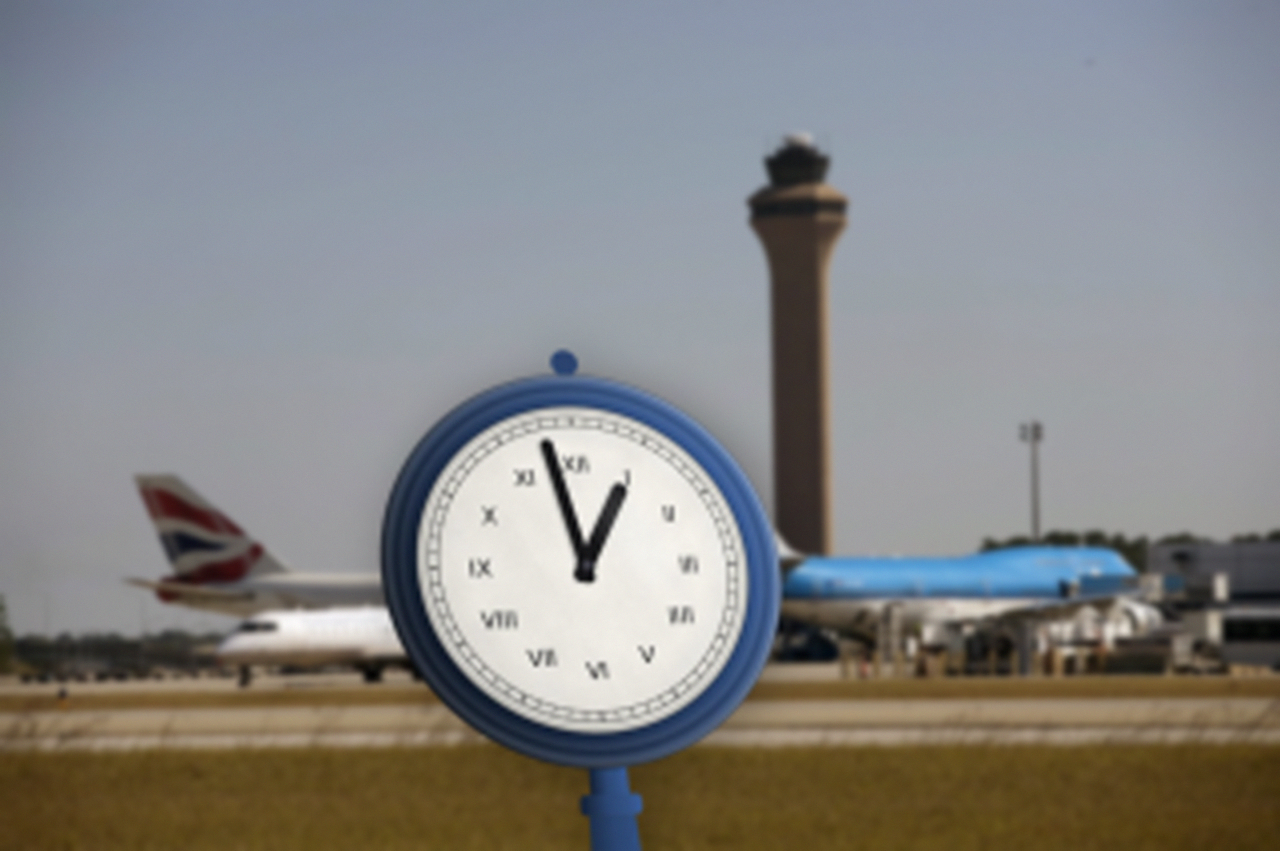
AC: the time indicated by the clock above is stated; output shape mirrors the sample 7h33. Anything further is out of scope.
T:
12h58
